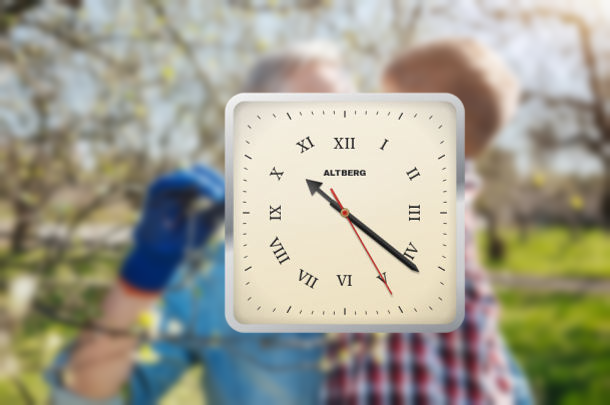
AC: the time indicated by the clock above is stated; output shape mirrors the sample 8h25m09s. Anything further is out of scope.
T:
10h21m25s
